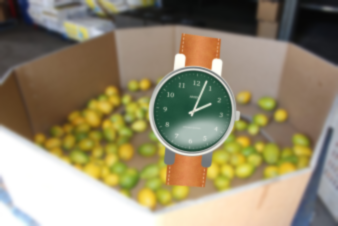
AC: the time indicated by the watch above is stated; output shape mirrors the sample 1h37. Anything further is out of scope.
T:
2h03
